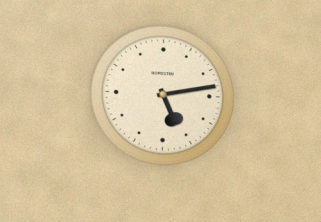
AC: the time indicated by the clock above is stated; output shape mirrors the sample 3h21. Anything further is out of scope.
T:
5h13
